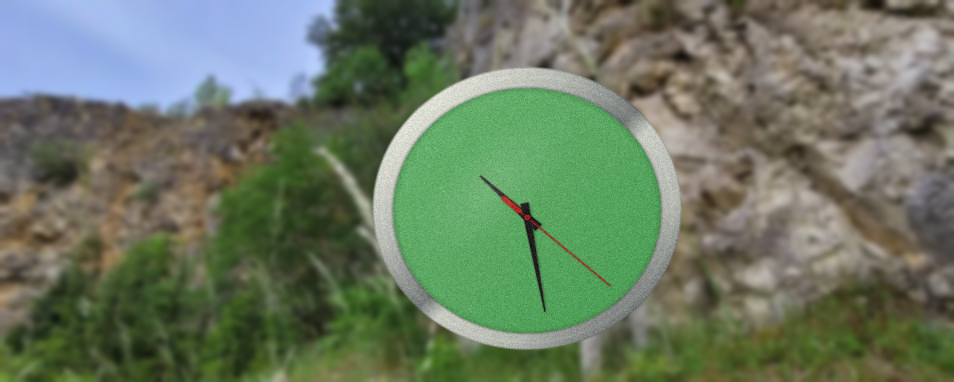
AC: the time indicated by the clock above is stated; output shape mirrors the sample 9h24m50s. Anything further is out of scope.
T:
10h28m22s
